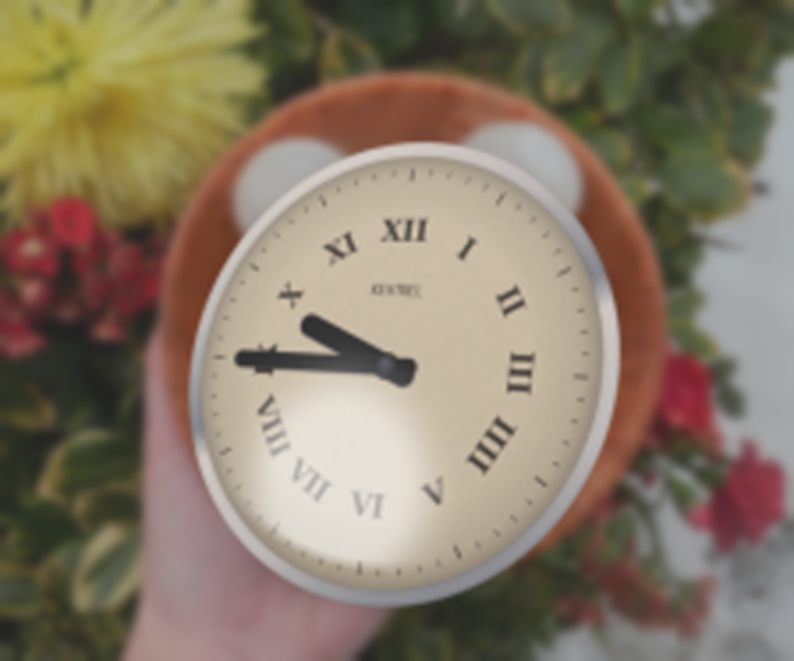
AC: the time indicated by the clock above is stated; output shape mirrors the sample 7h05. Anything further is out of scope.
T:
9h45
